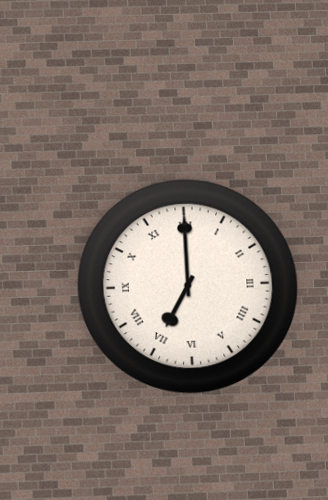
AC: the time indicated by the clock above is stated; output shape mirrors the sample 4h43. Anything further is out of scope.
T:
7h00
